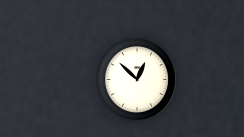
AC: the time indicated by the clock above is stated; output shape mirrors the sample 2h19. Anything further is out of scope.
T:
12h52
